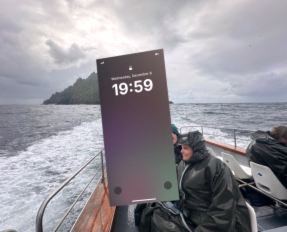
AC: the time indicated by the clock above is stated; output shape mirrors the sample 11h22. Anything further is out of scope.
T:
19h59
